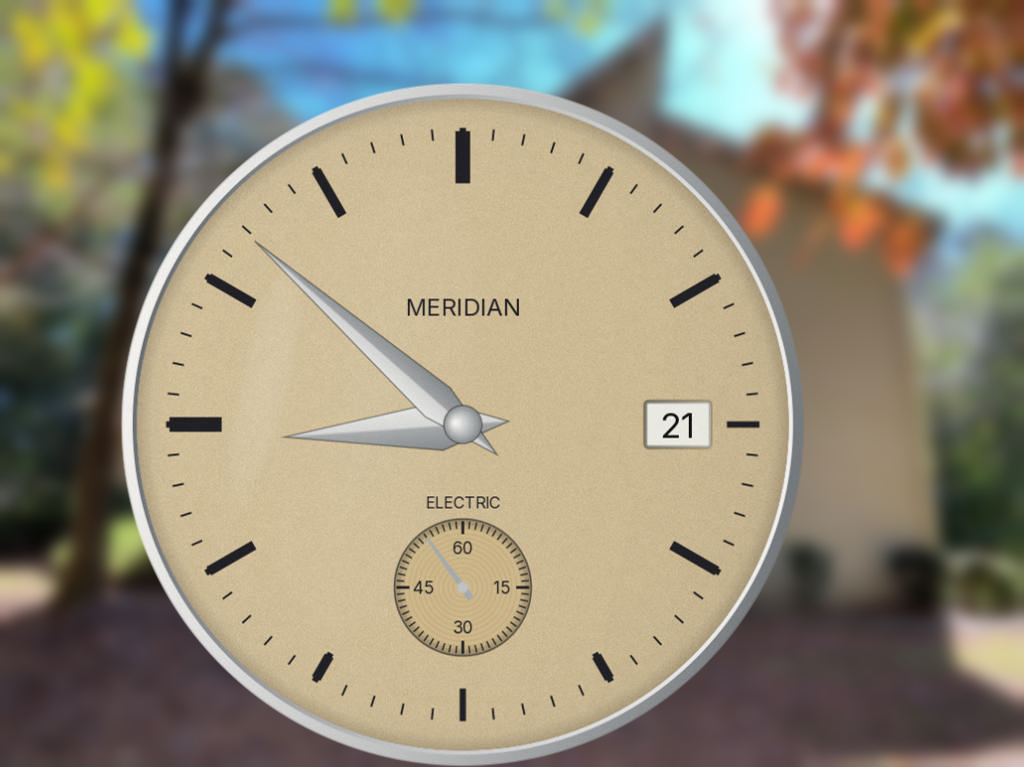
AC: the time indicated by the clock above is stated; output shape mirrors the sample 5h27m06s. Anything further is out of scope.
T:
8h51m54s
